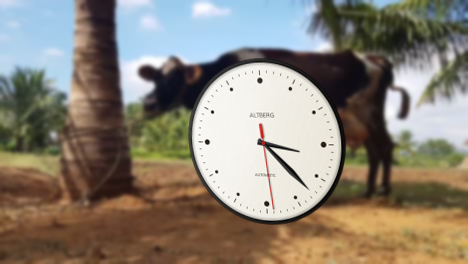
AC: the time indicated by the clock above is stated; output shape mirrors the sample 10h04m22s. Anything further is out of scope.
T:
3h22m29s
